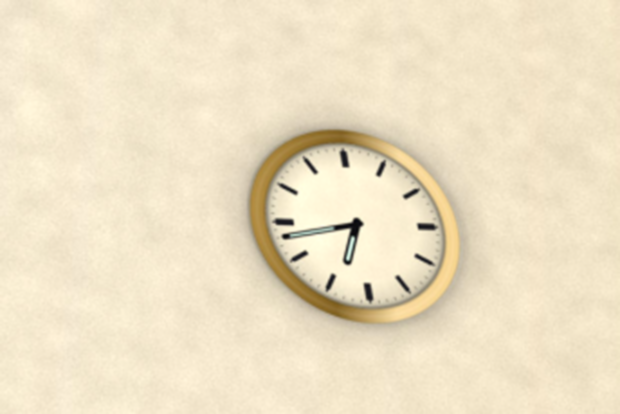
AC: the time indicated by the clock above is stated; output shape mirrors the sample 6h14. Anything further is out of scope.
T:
6h43
